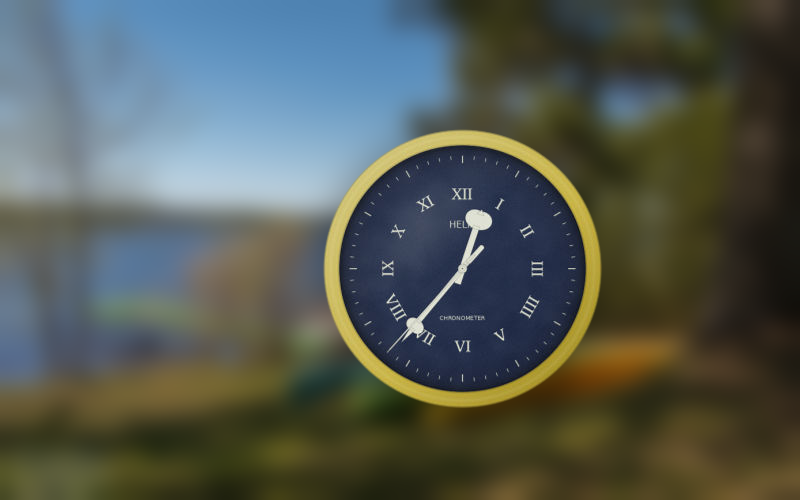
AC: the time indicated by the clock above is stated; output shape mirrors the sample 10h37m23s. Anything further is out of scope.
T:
12h36m37s
